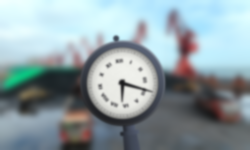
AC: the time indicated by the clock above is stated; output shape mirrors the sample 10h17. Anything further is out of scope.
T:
6h19
